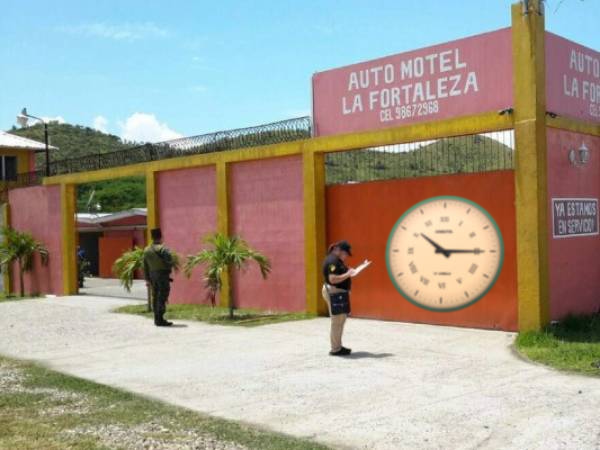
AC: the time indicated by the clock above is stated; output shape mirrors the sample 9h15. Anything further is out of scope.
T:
10h15
